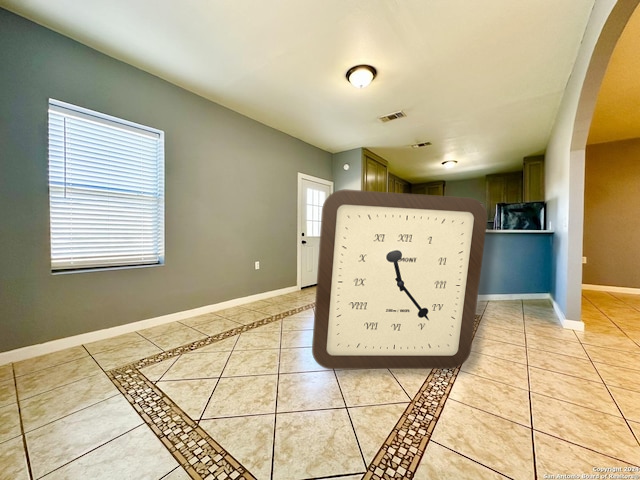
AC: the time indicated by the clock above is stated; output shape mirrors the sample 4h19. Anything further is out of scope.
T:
11h23
